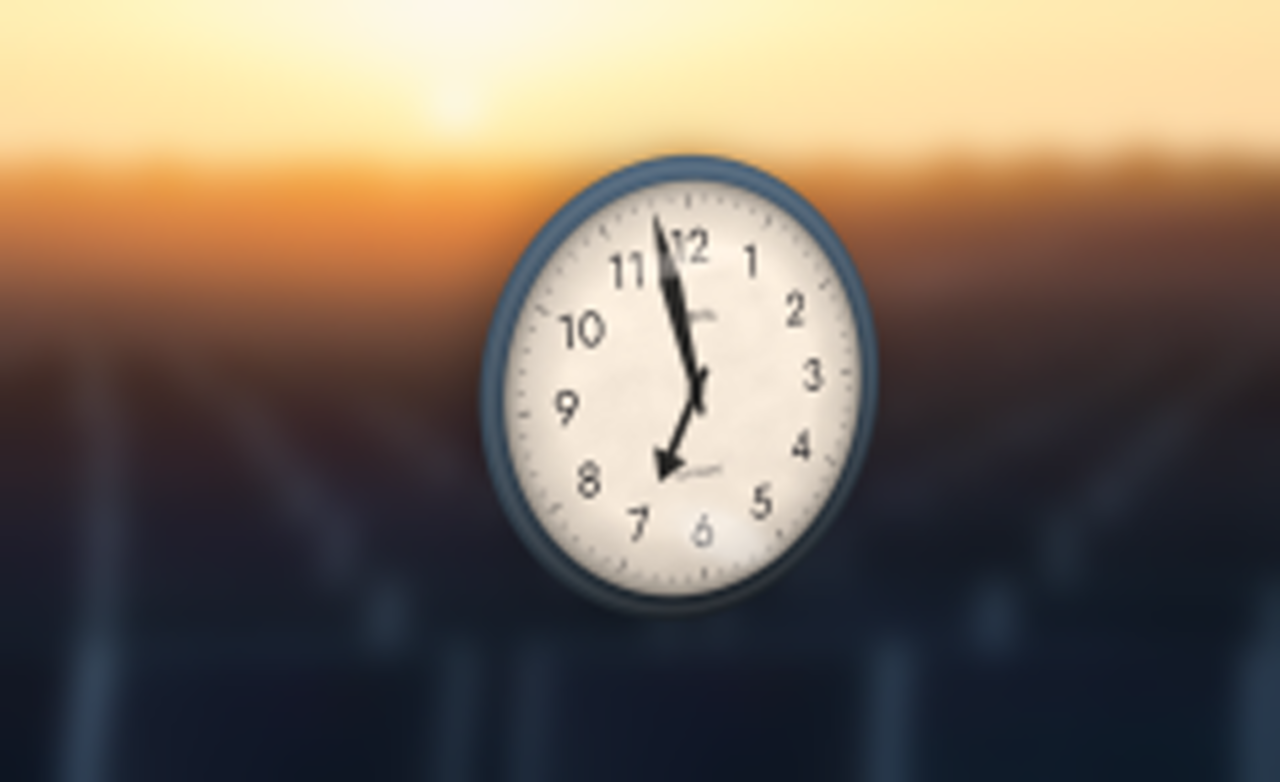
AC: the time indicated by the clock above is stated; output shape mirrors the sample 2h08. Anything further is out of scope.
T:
6h58
